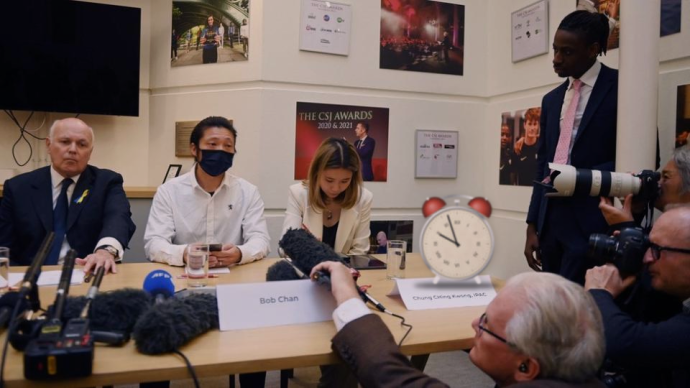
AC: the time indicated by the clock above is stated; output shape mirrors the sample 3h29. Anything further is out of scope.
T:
9h57
